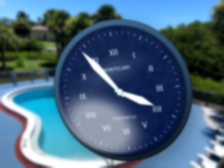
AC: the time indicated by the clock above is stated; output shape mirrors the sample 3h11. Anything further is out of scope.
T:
3h54
